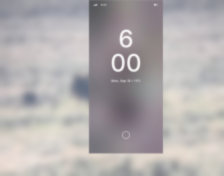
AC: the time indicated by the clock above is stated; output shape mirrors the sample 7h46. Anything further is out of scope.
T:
6h00
